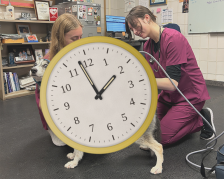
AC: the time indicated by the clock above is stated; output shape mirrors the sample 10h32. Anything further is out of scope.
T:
1h58
